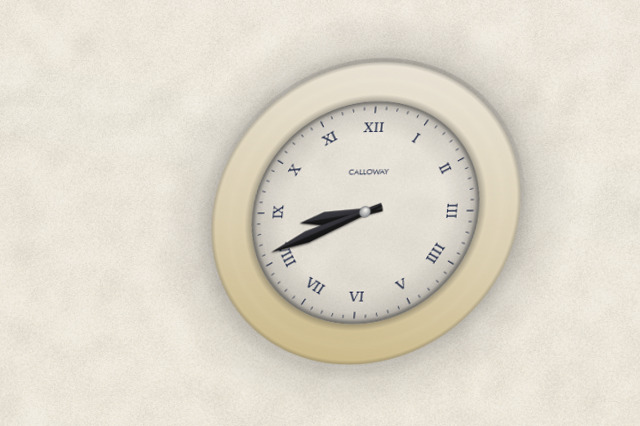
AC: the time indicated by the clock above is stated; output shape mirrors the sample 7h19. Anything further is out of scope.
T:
8h41
